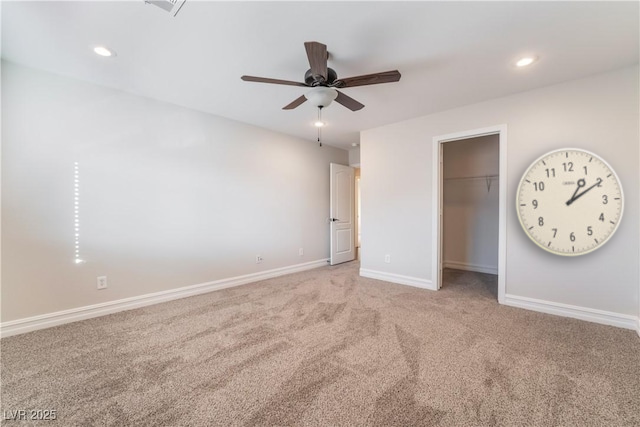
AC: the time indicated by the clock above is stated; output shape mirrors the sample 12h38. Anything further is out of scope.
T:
1h10
